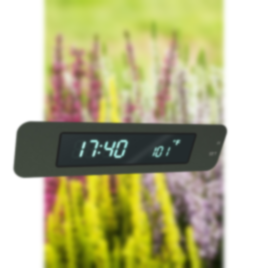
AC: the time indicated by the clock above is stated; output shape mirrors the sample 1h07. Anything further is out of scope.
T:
17h40
